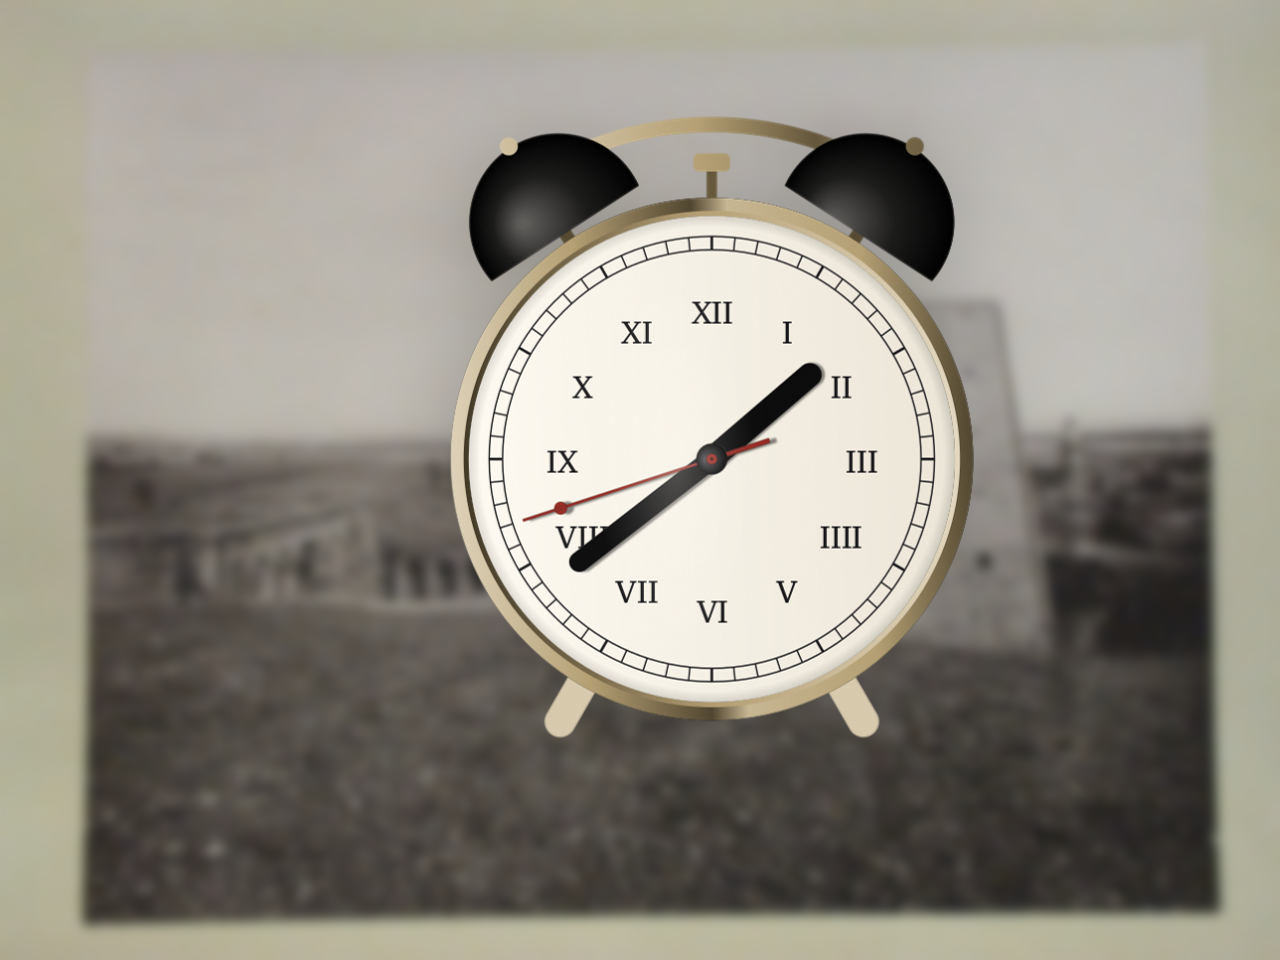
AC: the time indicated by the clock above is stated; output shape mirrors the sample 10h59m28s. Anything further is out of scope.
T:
1h38m42s
